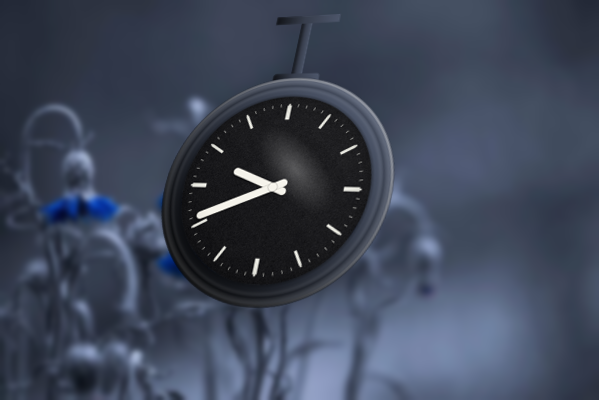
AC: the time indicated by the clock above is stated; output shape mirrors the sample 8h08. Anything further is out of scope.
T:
9h41
